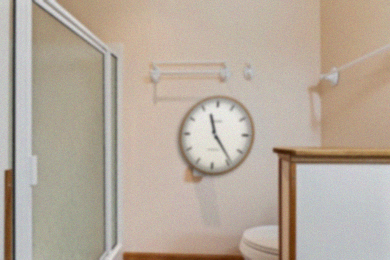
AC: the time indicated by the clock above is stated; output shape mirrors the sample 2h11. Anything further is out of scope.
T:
11h24
